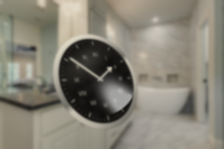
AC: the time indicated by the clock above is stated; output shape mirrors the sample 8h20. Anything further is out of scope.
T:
1h51
